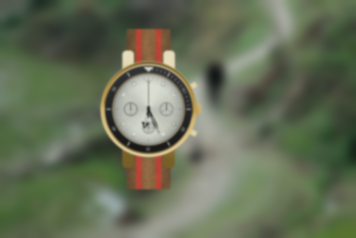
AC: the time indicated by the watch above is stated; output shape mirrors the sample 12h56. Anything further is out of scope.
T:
6h26
